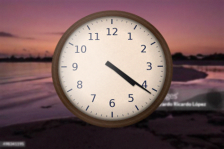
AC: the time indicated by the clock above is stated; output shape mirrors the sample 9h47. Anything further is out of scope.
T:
4h21
